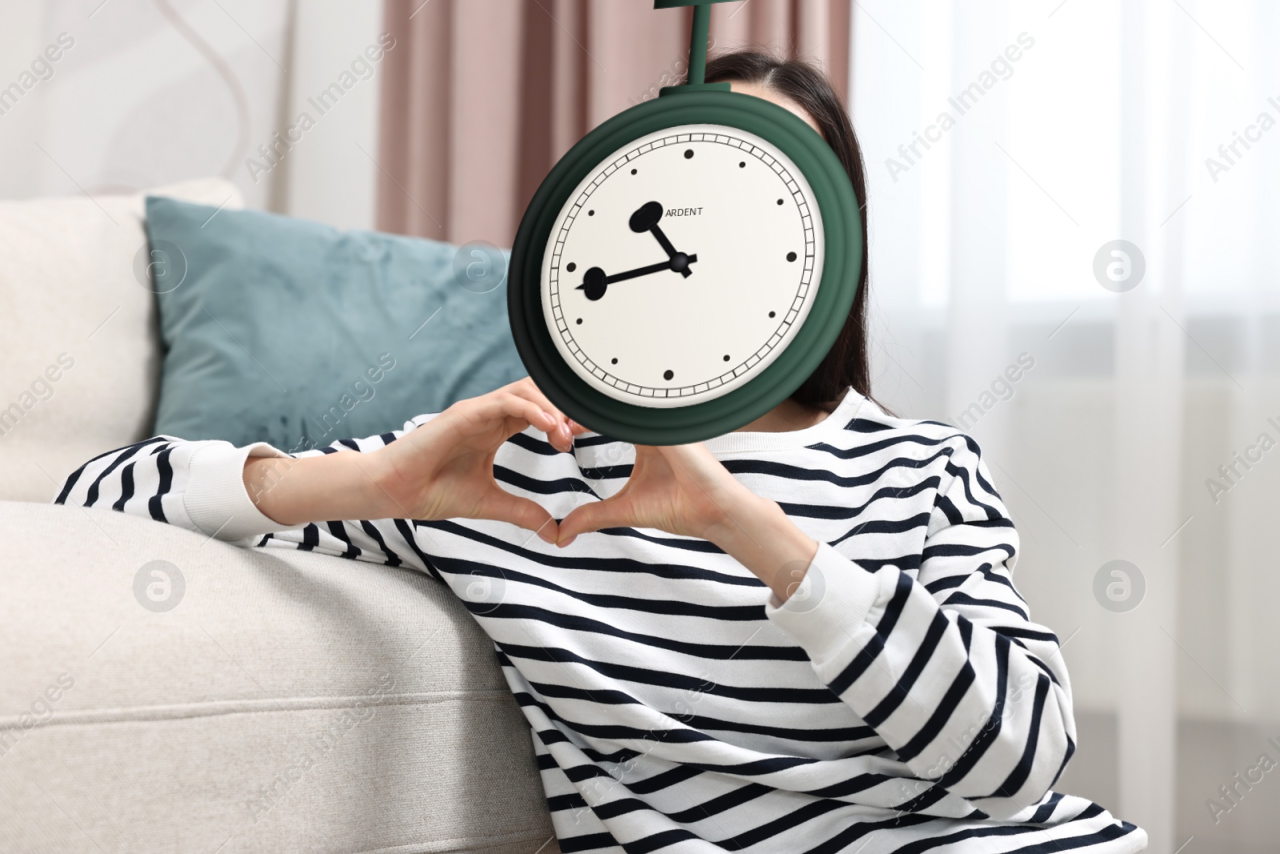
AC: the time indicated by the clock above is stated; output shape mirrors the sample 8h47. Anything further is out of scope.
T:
10h43
